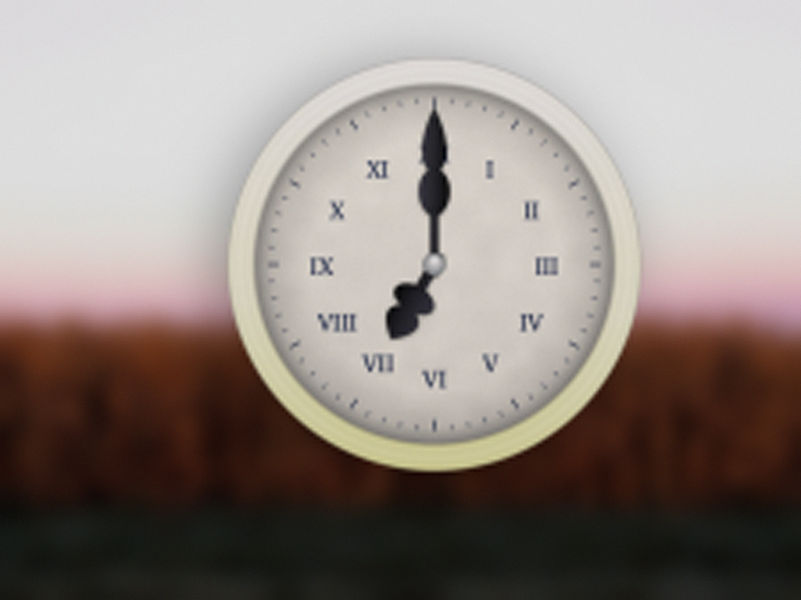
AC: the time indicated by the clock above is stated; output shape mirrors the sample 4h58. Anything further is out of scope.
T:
7h00
